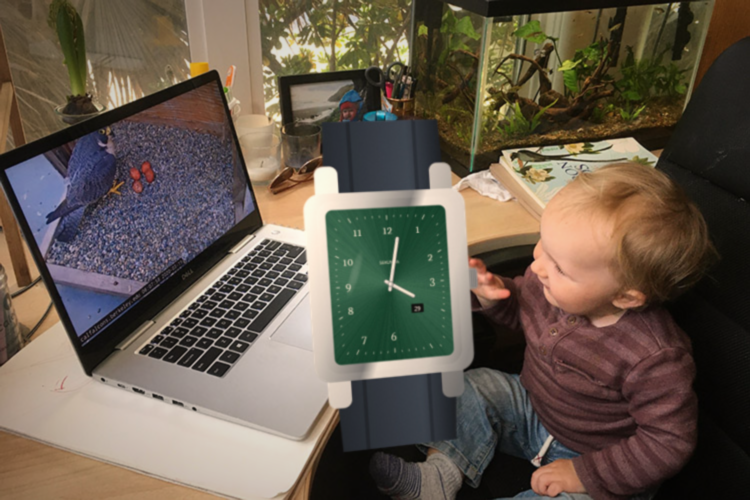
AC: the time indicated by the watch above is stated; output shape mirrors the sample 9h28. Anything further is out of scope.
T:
4h02
